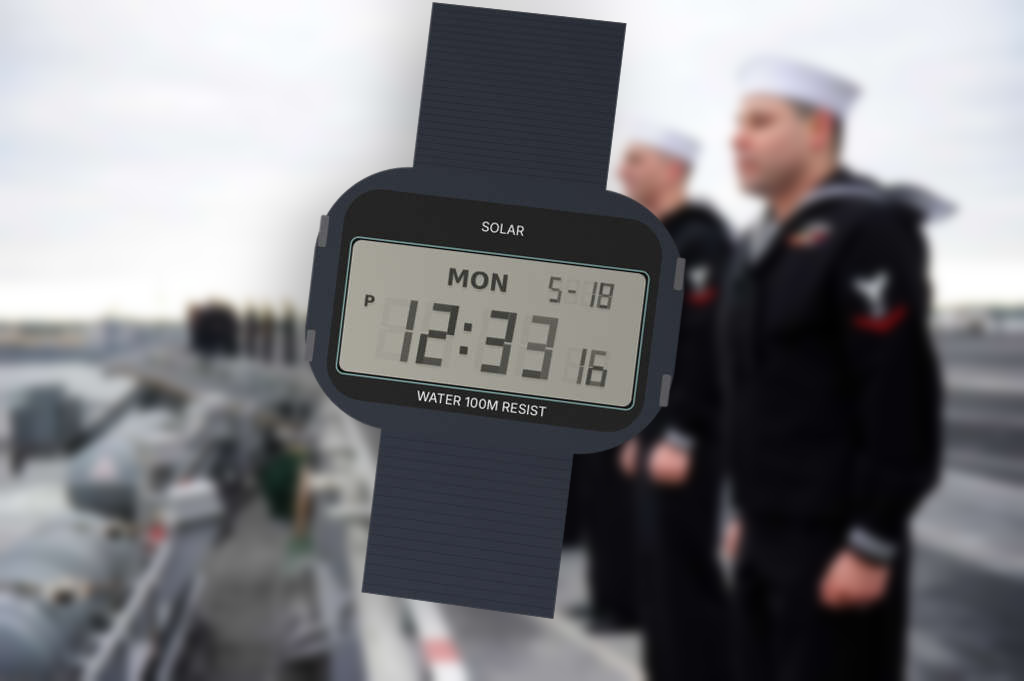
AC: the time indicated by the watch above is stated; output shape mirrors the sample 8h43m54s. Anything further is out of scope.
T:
12h33m16s
